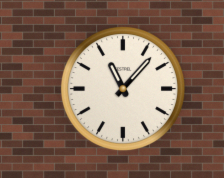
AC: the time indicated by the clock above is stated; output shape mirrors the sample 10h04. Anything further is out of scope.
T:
11h07
